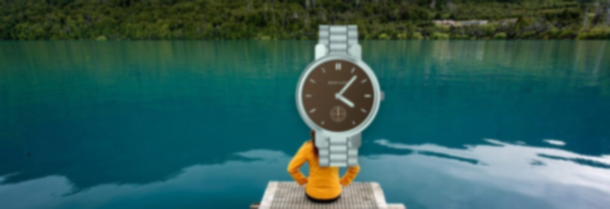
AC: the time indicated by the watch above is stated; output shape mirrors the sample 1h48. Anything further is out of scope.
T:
4h07
